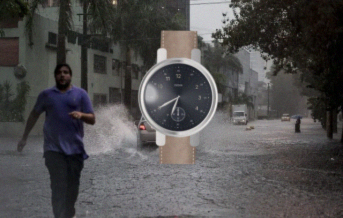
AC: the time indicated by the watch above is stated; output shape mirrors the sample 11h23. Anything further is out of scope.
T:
6h40
